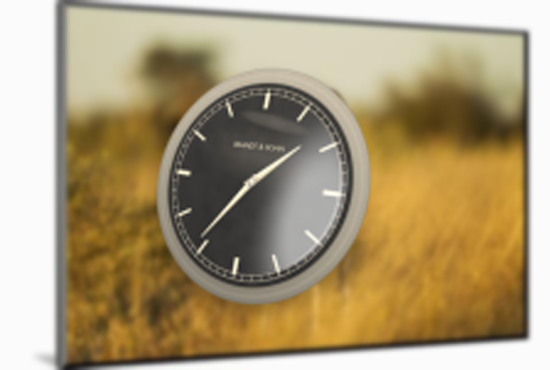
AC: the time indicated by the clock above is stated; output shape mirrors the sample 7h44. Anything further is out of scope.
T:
1h36
